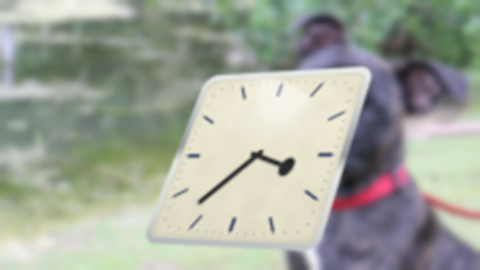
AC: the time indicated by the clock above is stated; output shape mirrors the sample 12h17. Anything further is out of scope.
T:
3h37
